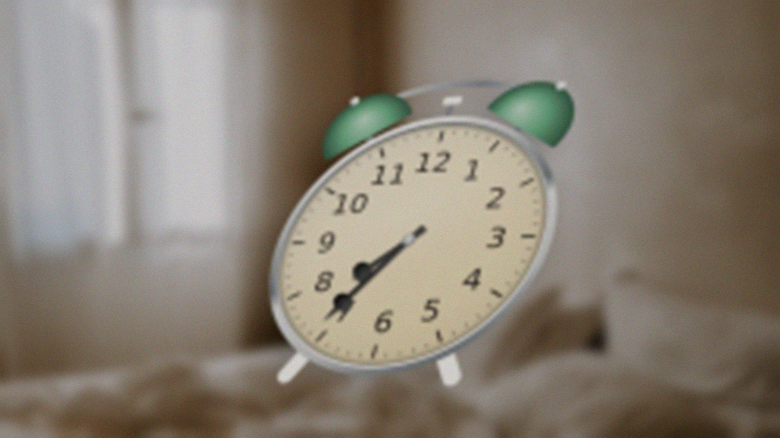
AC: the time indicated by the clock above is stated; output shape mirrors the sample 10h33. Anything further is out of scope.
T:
7h36
